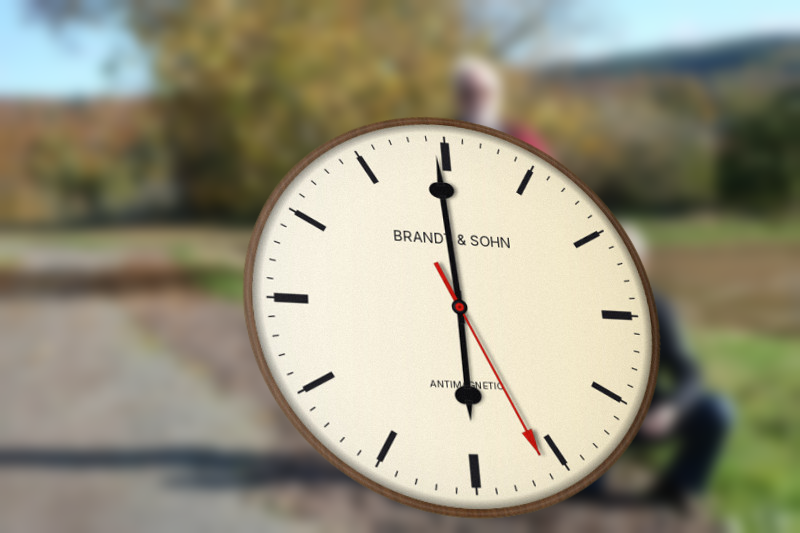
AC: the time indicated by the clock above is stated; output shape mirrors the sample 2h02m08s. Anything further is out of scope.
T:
5h59m26s
